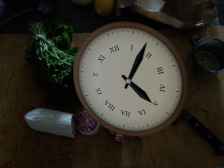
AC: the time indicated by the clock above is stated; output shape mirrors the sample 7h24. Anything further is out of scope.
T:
5h08
